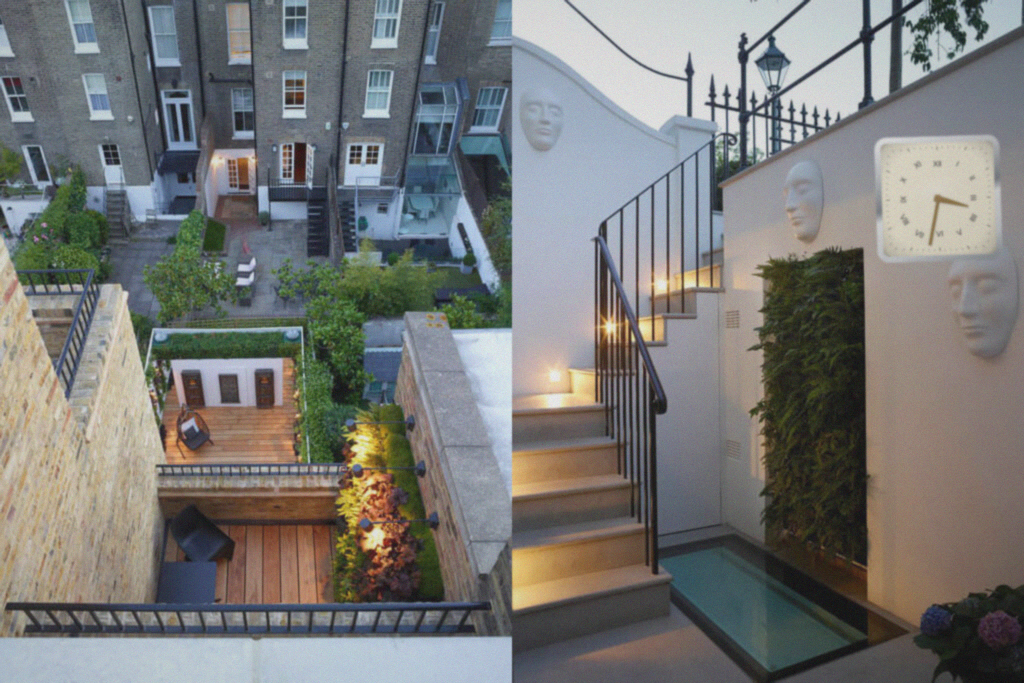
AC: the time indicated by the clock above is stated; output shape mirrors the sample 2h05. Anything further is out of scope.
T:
3h32
